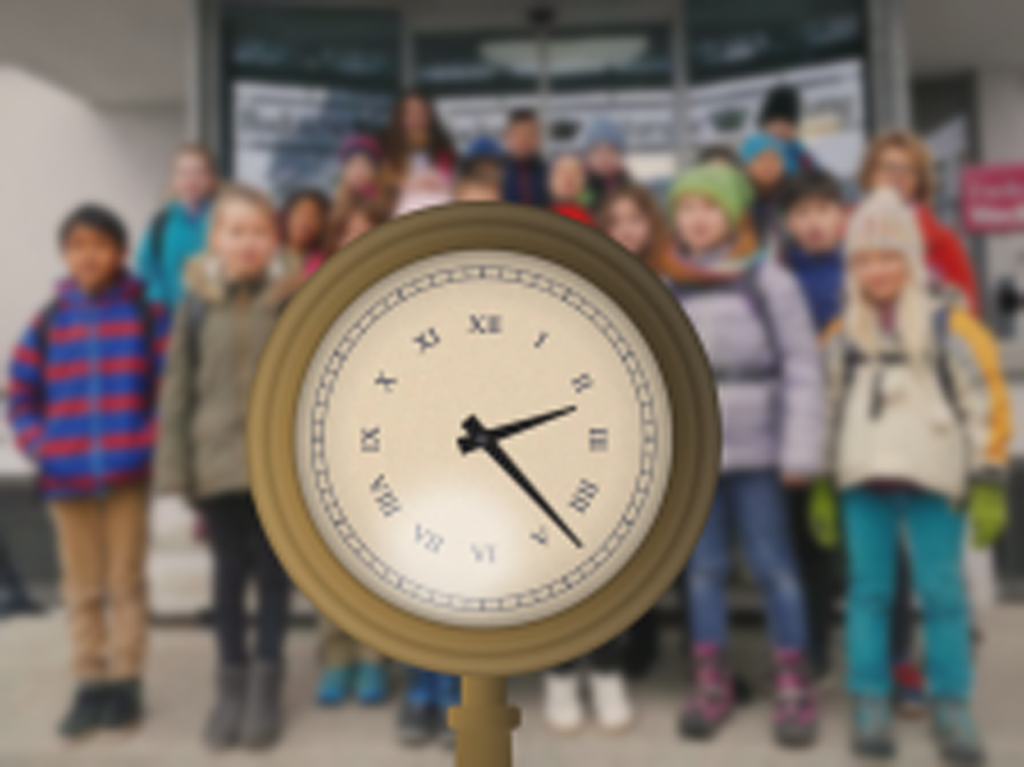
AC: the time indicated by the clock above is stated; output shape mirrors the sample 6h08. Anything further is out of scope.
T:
2h23
